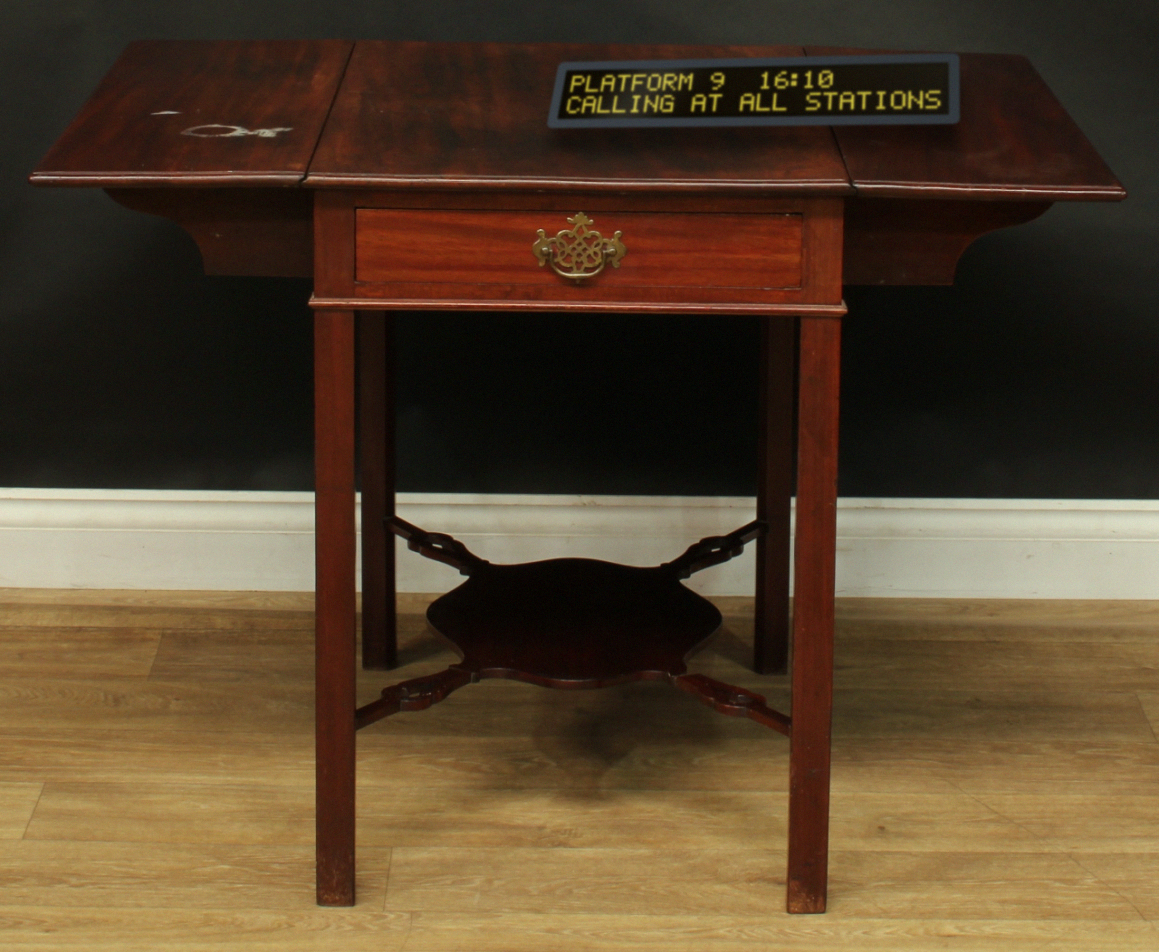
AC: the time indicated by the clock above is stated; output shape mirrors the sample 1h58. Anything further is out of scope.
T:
16h10
